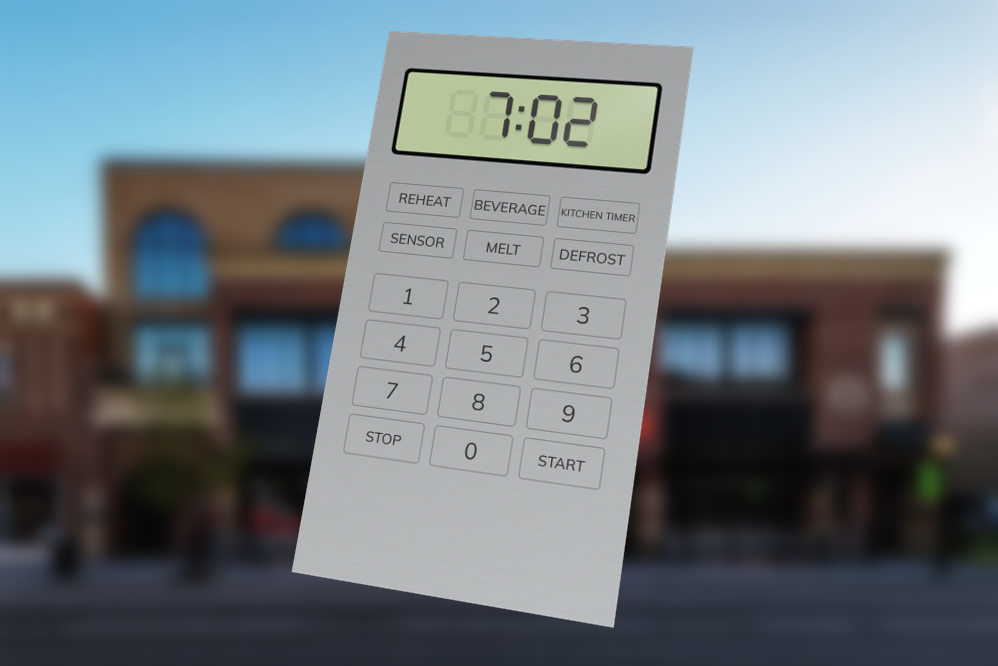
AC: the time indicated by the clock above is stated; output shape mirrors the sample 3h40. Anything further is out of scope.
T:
7h02
